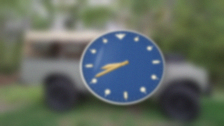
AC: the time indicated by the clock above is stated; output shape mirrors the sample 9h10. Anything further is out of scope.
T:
8h41
